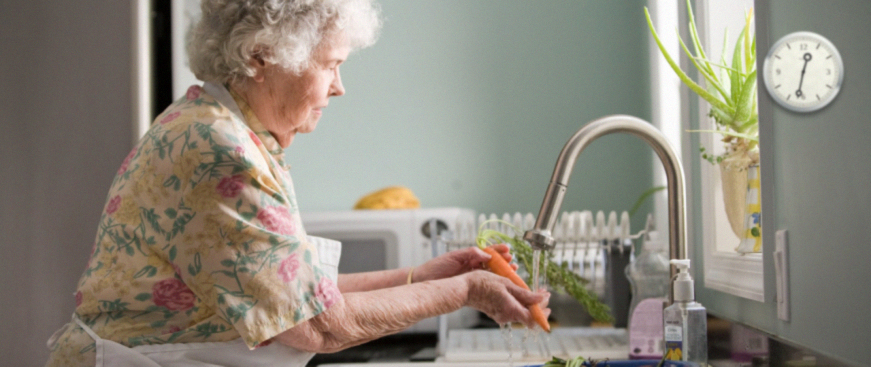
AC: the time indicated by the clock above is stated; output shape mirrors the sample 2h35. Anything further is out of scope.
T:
12h32
